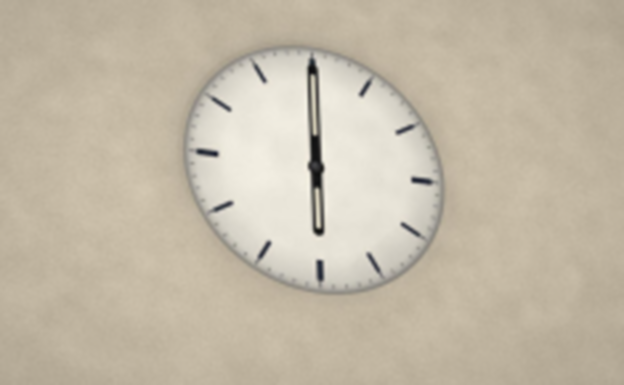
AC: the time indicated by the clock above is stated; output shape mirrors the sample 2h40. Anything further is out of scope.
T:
6h00
